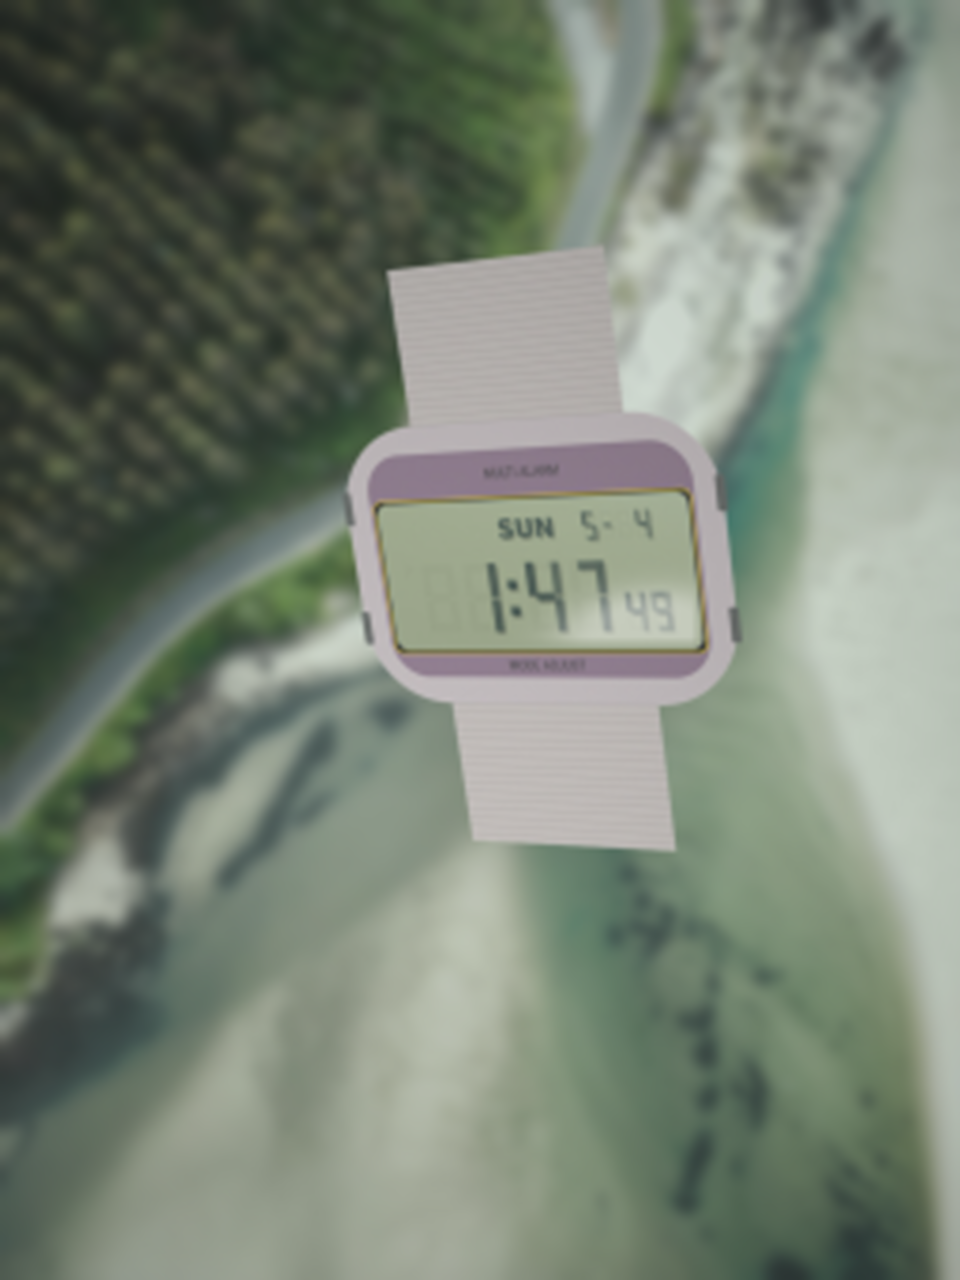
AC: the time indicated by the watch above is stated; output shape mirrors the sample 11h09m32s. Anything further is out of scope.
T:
1h47m49s
